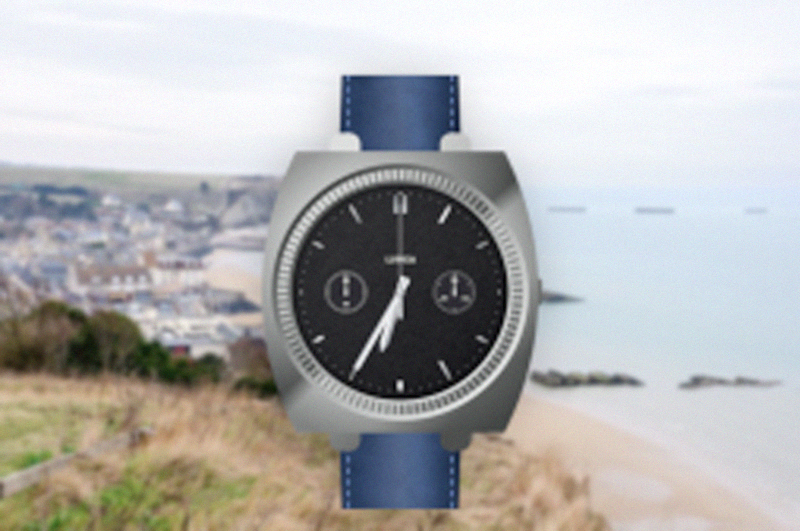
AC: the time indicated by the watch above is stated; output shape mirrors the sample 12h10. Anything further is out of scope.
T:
6h35
